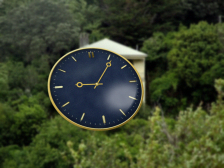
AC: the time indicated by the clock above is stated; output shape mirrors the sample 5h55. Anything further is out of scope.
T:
9h06
